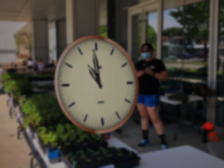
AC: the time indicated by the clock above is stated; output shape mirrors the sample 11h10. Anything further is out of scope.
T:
10h59
